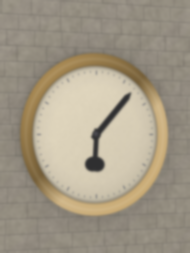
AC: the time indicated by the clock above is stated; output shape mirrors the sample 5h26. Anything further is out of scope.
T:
6h07
